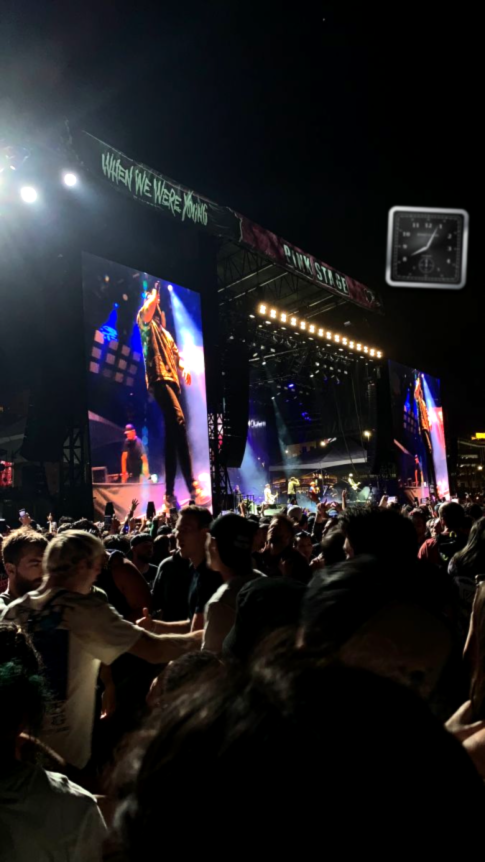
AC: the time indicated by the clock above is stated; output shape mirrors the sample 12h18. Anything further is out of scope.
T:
8h04
